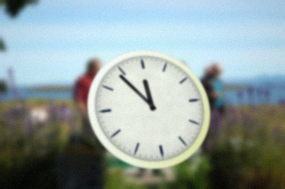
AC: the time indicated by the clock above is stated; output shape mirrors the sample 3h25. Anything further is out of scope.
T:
11h54
